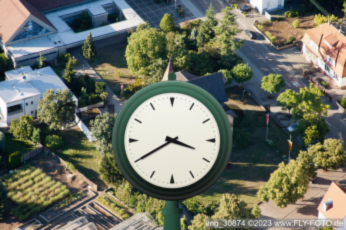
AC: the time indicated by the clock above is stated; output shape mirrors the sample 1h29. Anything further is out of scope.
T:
3h40
